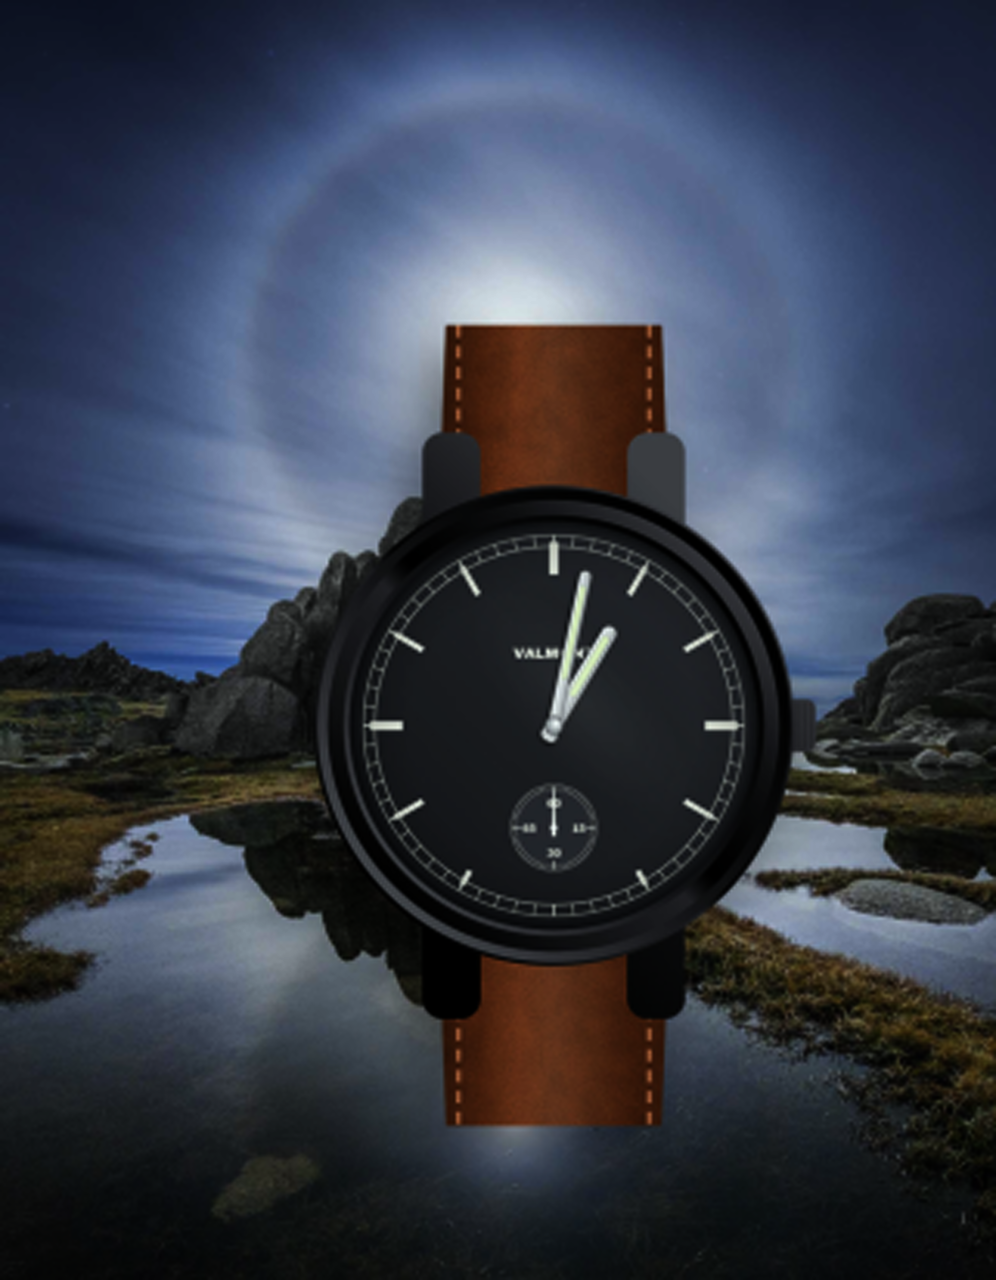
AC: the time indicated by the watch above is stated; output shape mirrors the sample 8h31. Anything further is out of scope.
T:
1h02
